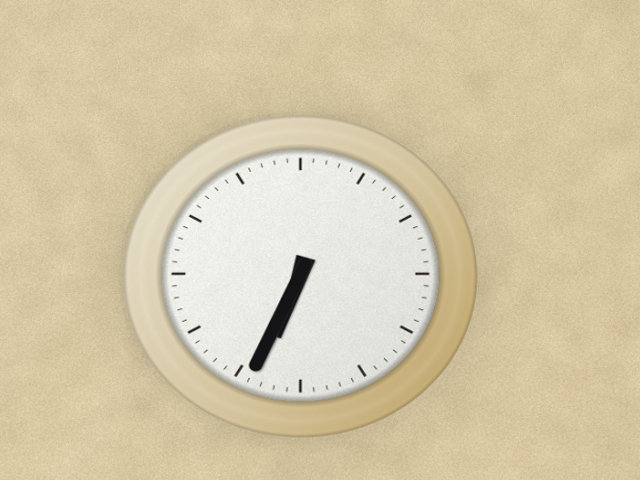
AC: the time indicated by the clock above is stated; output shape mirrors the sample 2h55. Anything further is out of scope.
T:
6h34
